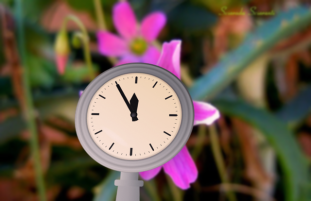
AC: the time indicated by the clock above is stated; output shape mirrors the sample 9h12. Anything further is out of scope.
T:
11h55
